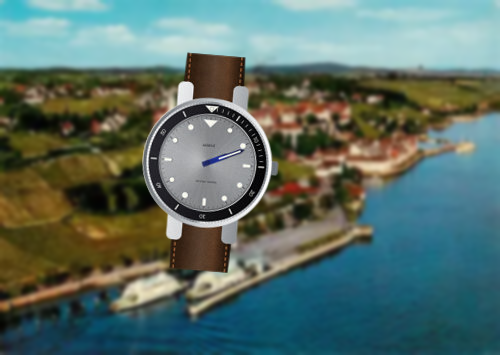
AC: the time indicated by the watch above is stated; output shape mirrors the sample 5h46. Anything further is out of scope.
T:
2h11
